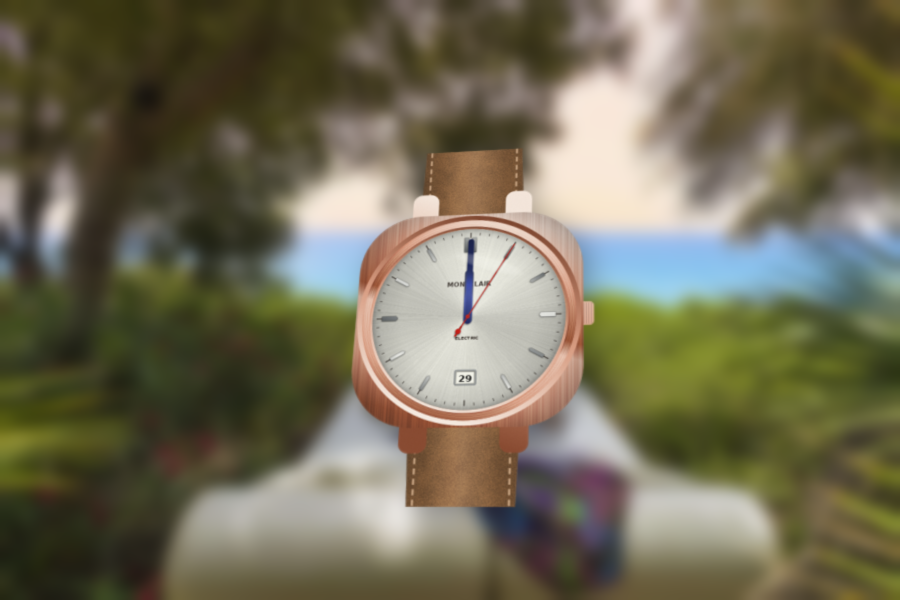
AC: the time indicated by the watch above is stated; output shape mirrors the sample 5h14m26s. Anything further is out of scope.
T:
12h00m05s
